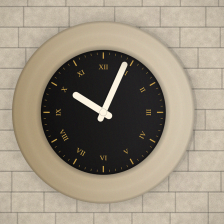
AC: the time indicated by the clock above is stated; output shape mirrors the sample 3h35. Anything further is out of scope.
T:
10h04
